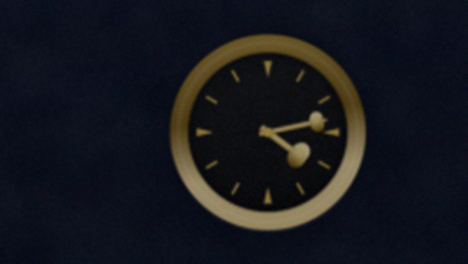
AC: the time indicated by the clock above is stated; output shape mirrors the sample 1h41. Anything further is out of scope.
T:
4h13
